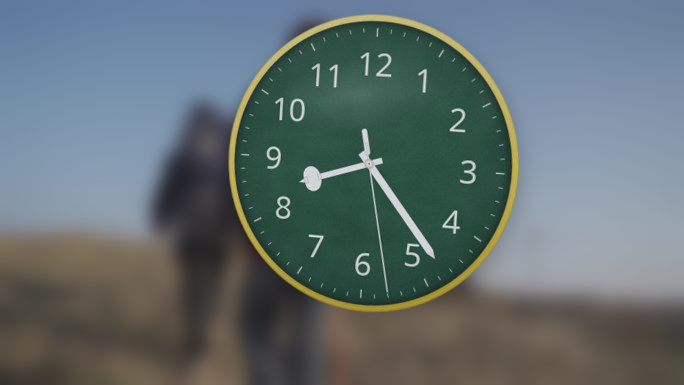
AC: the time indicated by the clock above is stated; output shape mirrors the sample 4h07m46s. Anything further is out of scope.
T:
8h23m28s
